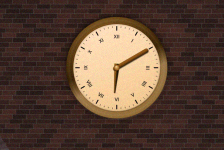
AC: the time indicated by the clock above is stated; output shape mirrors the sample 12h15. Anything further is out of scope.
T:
6h10
